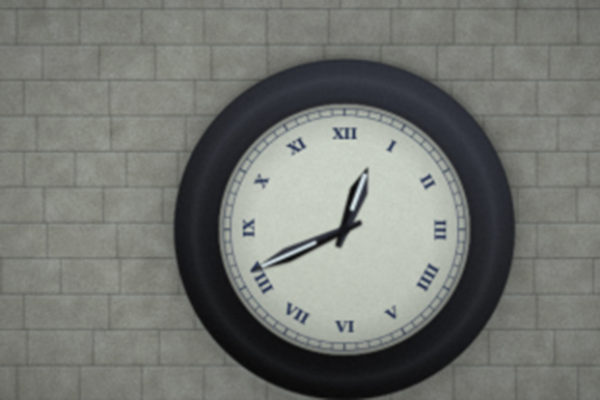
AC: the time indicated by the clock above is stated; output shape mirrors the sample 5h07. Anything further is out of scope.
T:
12h41
